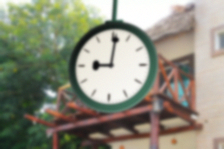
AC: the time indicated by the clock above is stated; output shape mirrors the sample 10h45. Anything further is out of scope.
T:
9h01
